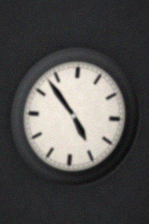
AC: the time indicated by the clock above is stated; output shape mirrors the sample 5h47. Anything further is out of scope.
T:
4h53
